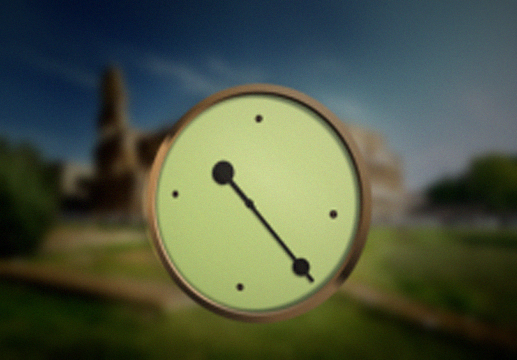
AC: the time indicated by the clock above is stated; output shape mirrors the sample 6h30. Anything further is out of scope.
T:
10h22
